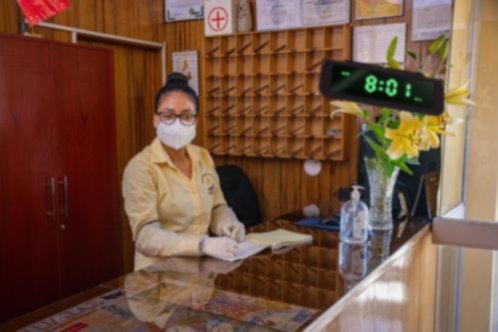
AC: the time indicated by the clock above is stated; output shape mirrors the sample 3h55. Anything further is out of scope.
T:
8h01
